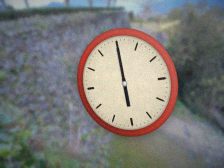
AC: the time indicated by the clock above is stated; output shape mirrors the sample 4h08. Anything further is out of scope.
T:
6h00
